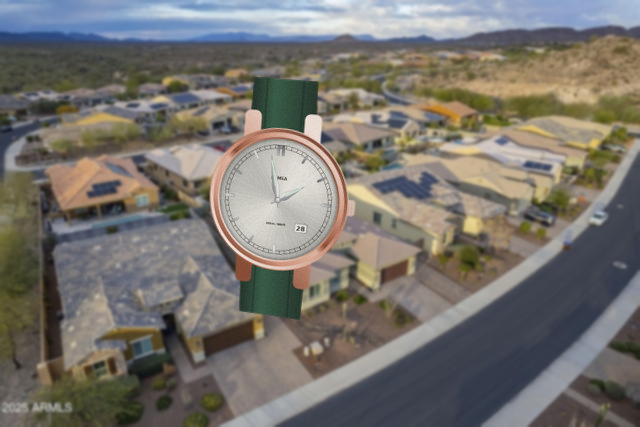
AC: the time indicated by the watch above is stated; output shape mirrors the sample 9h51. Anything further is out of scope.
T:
1h58
